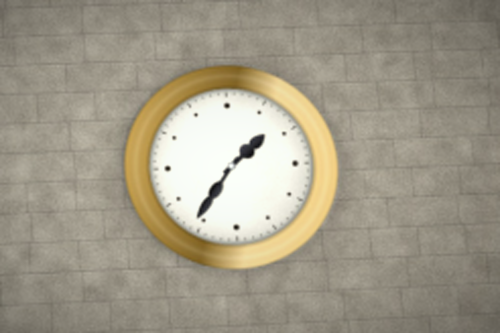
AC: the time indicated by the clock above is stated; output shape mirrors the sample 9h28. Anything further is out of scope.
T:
1h36
